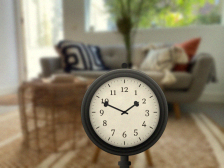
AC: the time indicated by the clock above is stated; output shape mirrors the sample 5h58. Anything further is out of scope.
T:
1h49
